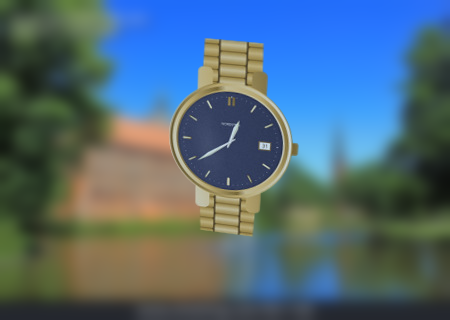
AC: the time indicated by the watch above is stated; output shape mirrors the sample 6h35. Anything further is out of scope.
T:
12h39
